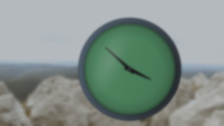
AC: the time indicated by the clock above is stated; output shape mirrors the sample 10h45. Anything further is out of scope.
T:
3h52
